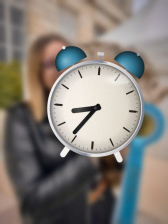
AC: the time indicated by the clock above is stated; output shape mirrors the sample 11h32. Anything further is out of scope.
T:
8h36
